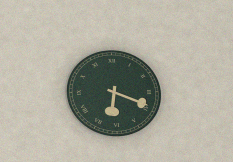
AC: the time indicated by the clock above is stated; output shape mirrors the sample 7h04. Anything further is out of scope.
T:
6h19
